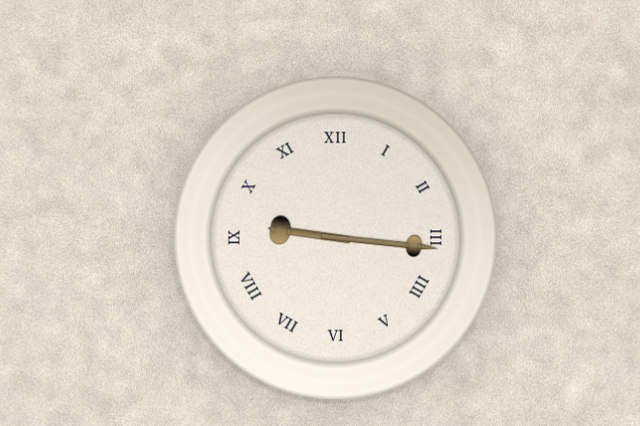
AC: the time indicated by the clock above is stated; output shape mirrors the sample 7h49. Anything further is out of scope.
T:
9h16
